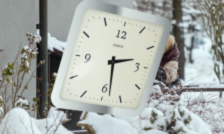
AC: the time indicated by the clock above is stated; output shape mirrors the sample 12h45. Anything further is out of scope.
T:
2h28
